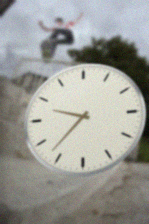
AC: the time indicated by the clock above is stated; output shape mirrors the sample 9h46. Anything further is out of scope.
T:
9h37
